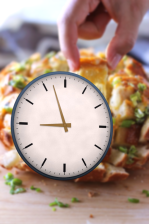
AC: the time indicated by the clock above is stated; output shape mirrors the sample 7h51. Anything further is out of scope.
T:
8h57
